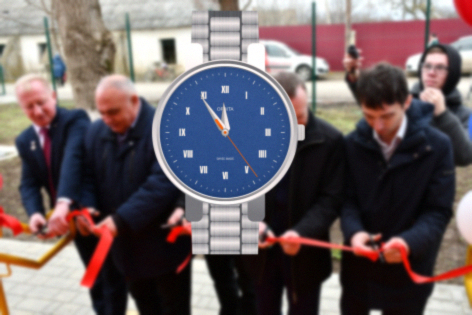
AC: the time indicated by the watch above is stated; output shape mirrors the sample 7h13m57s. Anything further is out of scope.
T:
11h54m24s
